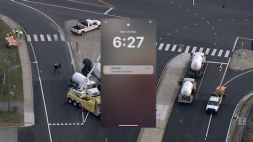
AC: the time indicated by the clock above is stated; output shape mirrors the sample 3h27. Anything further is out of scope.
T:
6h27
